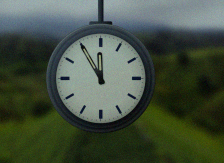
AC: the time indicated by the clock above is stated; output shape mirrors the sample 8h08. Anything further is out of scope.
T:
11h55
